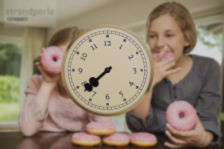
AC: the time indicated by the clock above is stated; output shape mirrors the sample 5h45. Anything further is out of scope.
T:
7h38
